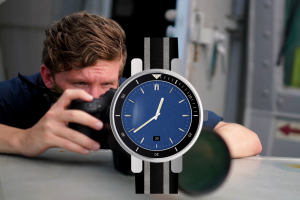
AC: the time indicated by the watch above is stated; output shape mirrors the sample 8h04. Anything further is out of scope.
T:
12h39
